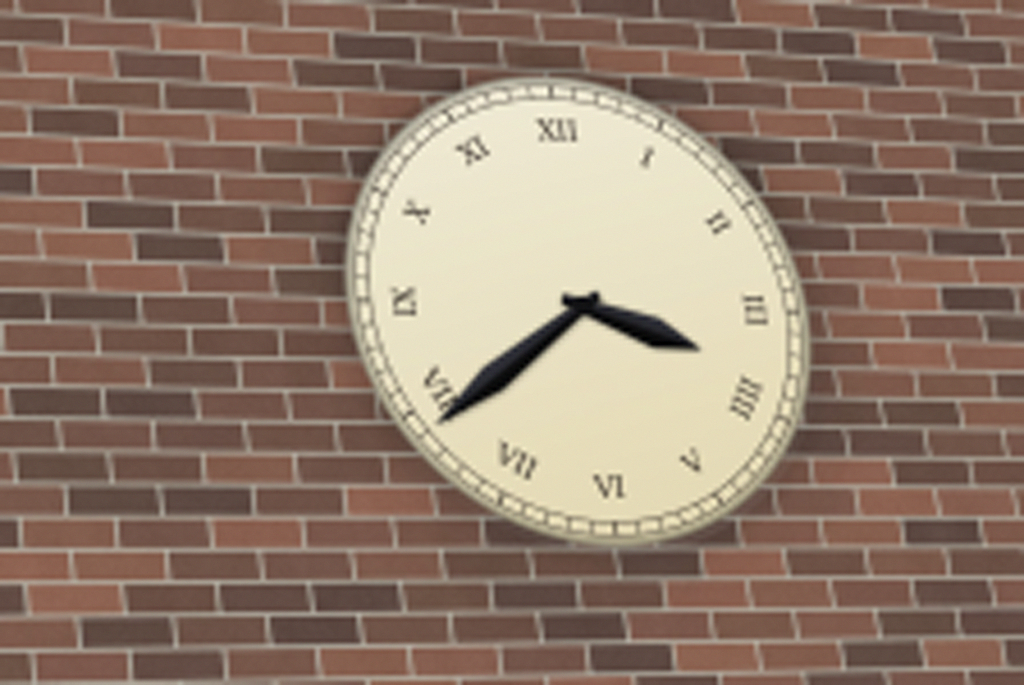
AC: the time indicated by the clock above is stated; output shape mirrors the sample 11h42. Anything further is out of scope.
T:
3h39
